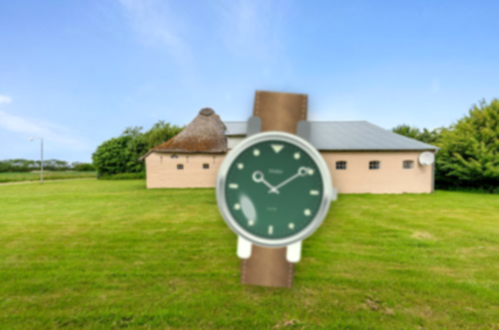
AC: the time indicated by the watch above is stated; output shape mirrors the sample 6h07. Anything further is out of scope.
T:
10h09
